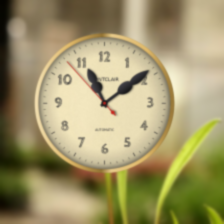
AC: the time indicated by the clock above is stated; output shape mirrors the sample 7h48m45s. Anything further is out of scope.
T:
11h08m53s
